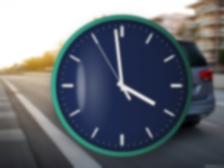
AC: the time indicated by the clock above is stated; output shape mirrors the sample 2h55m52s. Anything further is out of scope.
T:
3h58m55s
